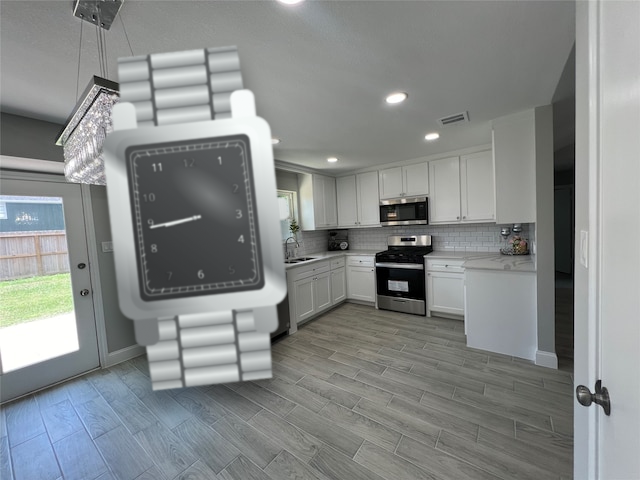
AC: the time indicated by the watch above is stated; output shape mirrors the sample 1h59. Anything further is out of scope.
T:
8h44
